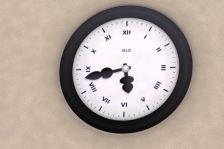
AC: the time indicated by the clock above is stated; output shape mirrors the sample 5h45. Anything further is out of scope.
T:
5h43
